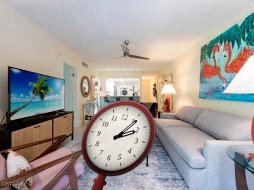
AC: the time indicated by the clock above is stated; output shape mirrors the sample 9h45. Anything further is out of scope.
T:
2h06
